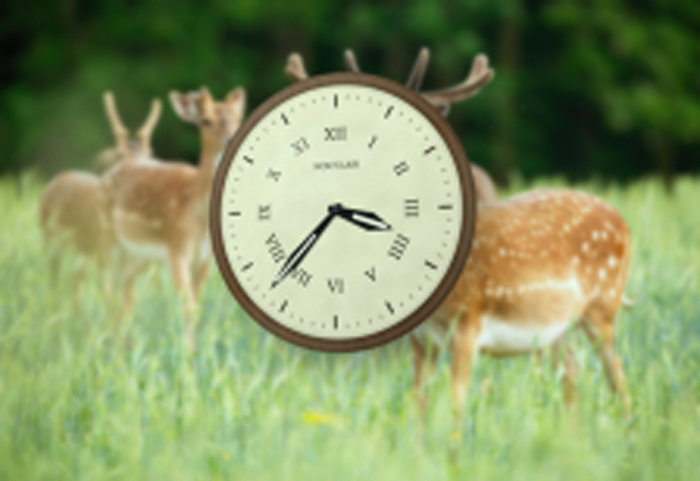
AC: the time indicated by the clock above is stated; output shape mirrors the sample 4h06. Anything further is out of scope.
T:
3h37
